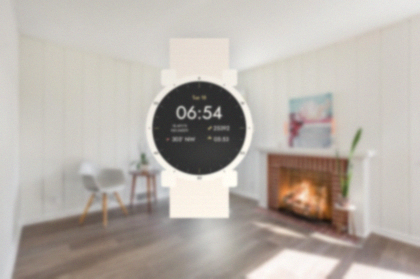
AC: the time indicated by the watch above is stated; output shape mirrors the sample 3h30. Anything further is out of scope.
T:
6h54
